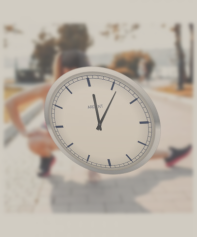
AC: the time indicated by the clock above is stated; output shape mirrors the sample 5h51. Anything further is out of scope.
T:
12h06
